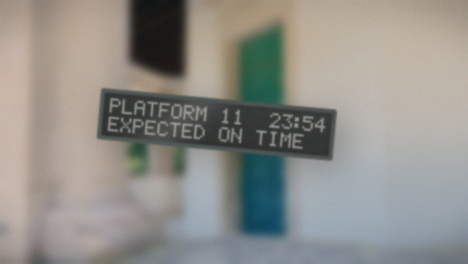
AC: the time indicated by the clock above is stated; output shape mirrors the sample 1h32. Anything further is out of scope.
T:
23h54
